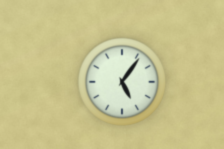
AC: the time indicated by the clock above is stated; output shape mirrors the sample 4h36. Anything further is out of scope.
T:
5h06
